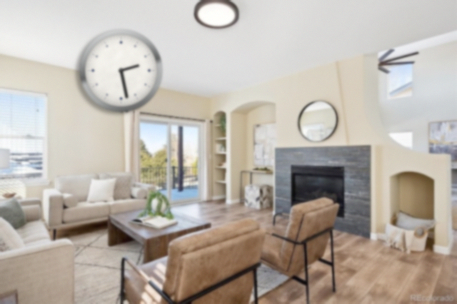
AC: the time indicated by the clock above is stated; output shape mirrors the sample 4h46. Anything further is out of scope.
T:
2h28
